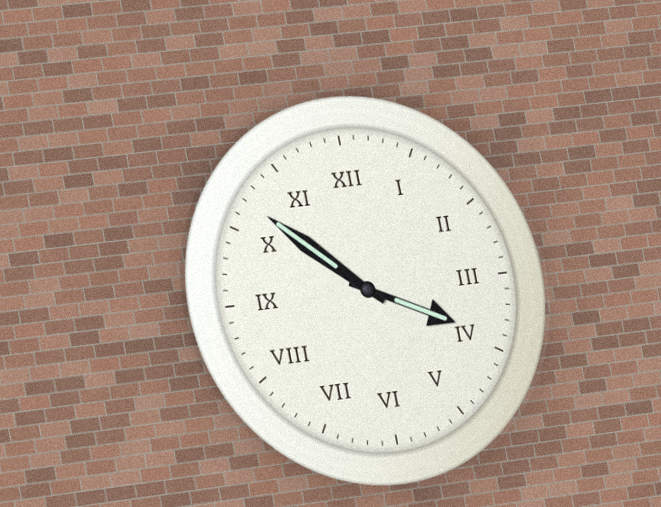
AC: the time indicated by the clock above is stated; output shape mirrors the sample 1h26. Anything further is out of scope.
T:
3h52
